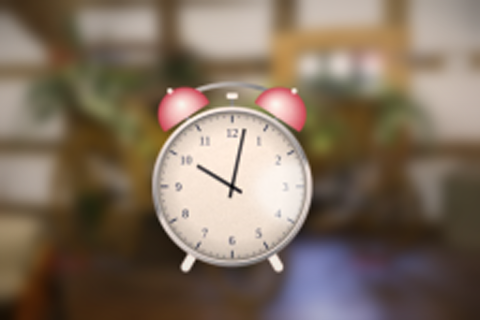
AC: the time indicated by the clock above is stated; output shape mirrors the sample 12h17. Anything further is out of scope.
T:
10h02
